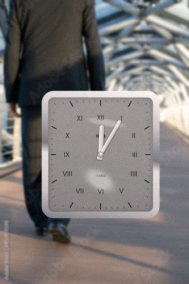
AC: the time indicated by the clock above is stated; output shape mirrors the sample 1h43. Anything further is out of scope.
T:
12h05
